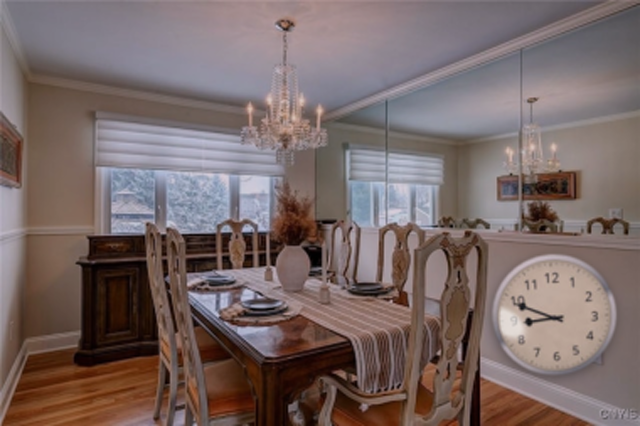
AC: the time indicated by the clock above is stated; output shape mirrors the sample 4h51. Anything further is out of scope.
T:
8h49
